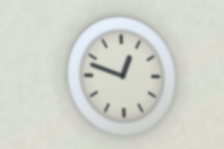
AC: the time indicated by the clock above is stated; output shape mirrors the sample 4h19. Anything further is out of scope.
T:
12h48
